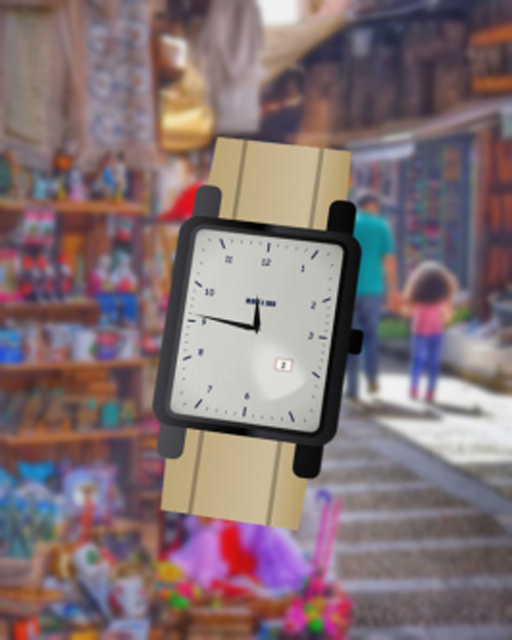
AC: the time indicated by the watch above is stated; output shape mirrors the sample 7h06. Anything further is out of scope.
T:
11h46
